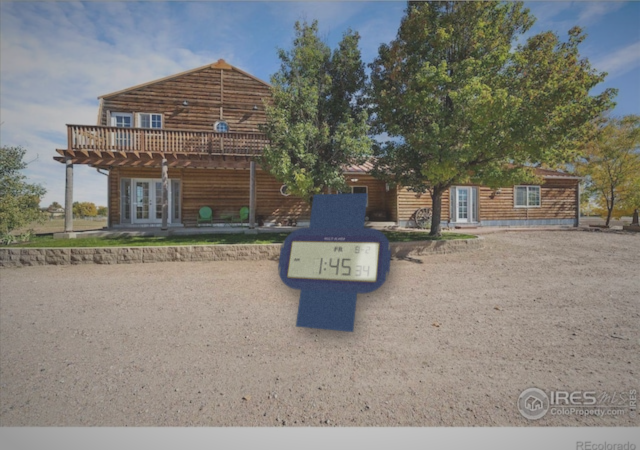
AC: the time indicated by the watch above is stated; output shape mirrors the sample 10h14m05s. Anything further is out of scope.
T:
1h45m34s
